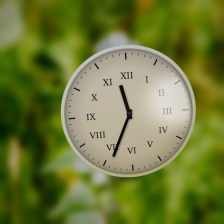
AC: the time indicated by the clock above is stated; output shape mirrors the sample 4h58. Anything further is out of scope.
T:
11h34
